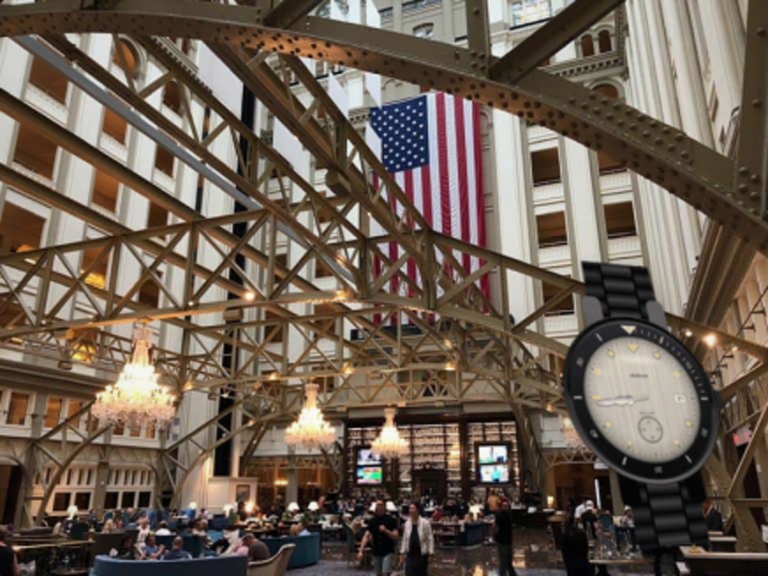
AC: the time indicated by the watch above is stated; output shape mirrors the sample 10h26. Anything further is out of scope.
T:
8h44
